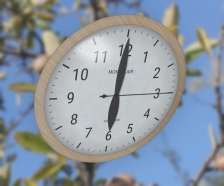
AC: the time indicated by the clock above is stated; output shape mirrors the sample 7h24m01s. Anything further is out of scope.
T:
6h00m15s
